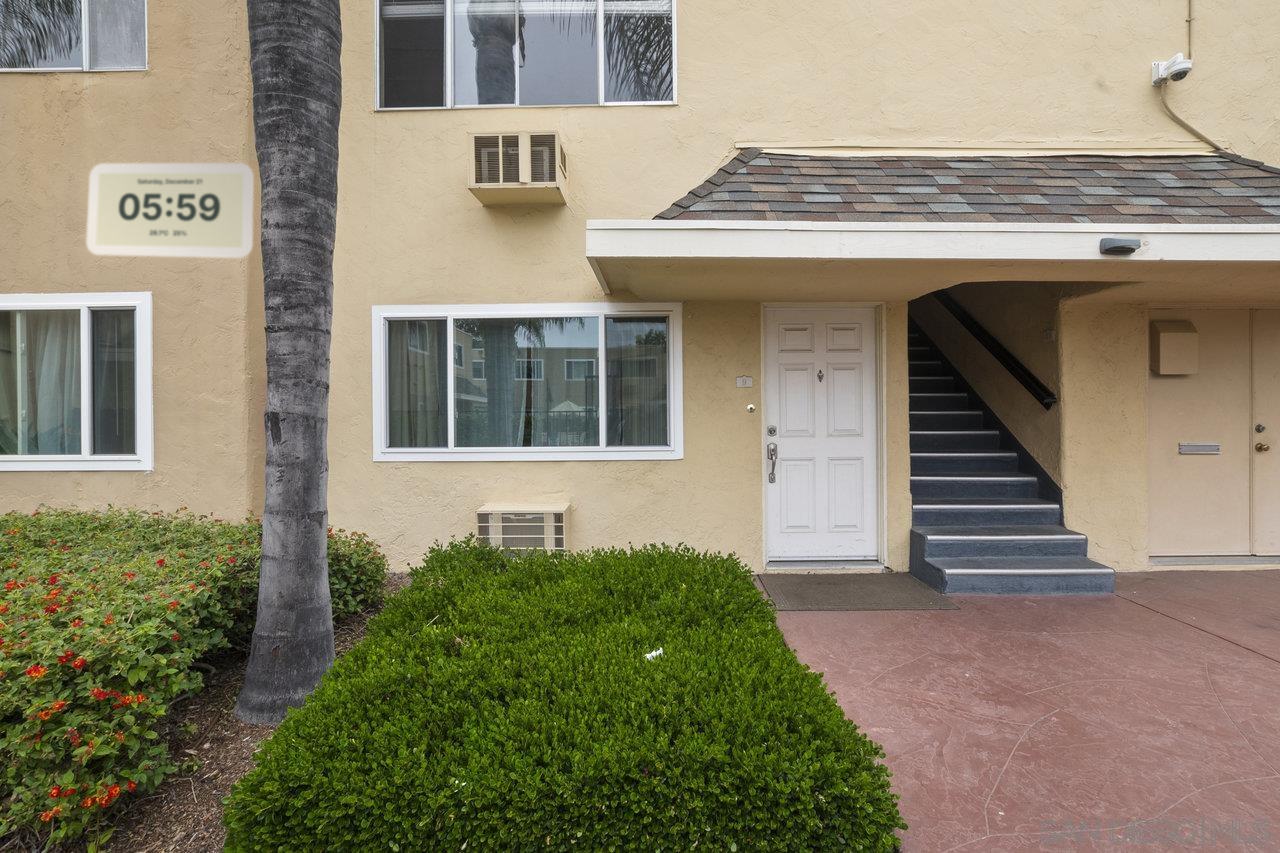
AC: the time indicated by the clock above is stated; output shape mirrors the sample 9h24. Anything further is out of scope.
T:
5h59
